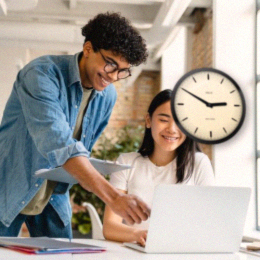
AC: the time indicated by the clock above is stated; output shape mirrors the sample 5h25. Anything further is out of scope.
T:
2h50
